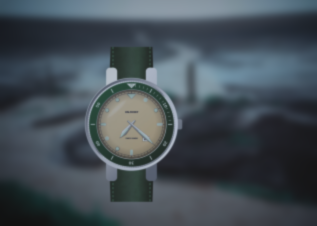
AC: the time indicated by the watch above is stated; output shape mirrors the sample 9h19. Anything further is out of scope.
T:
7h22
